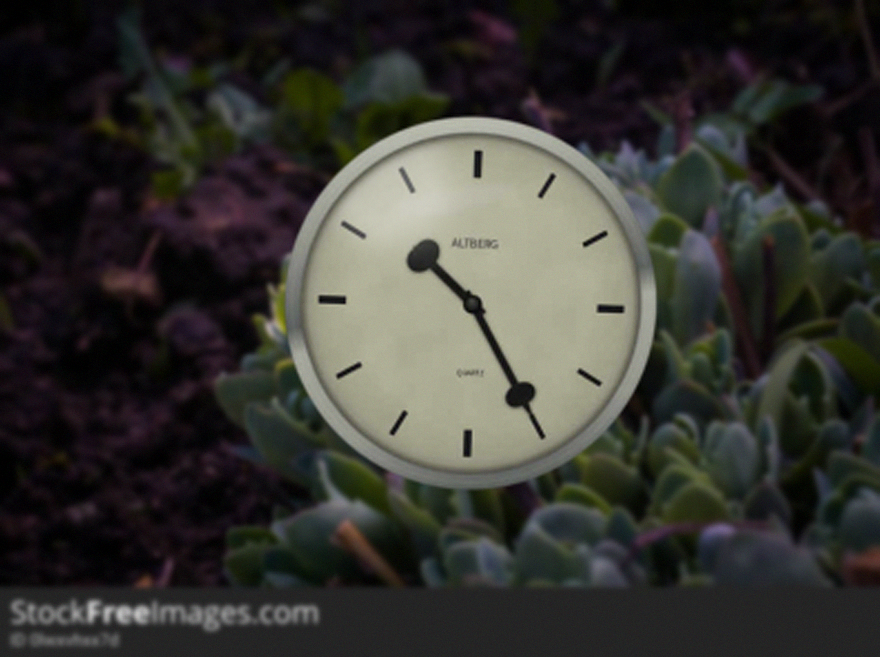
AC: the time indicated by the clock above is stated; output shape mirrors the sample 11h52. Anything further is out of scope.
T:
10h25
